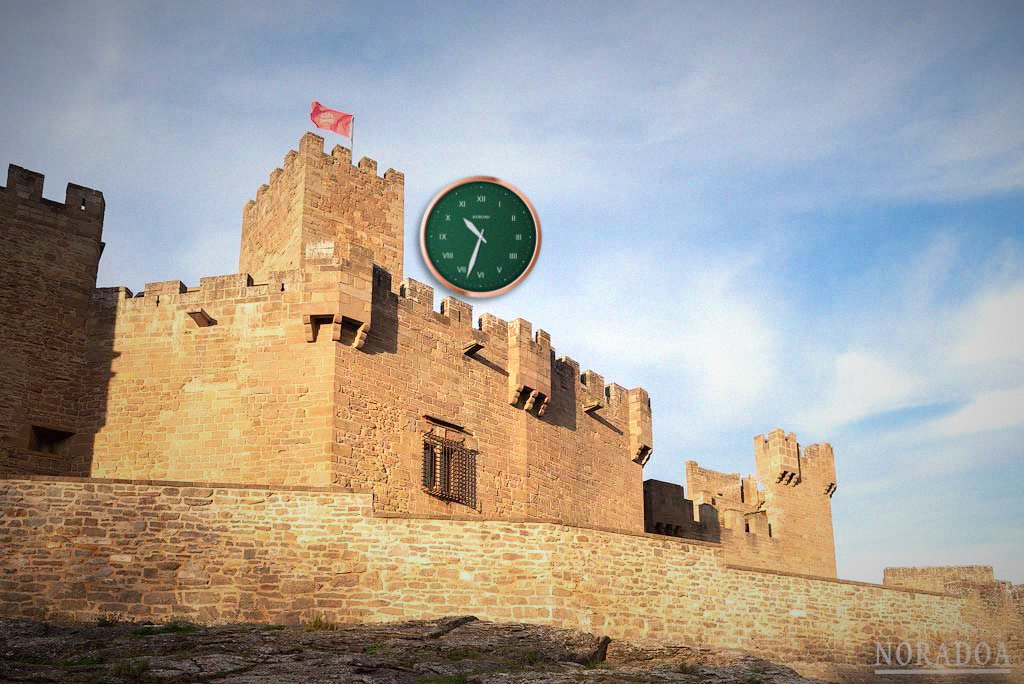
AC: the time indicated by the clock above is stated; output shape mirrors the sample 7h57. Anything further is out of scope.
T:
10h33
